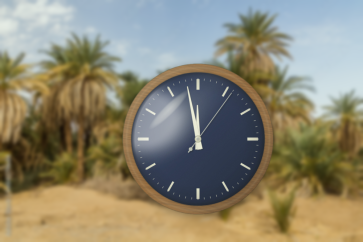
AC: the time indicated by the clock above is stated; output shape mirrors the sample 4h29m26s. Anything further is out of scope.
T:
11h58m06s
